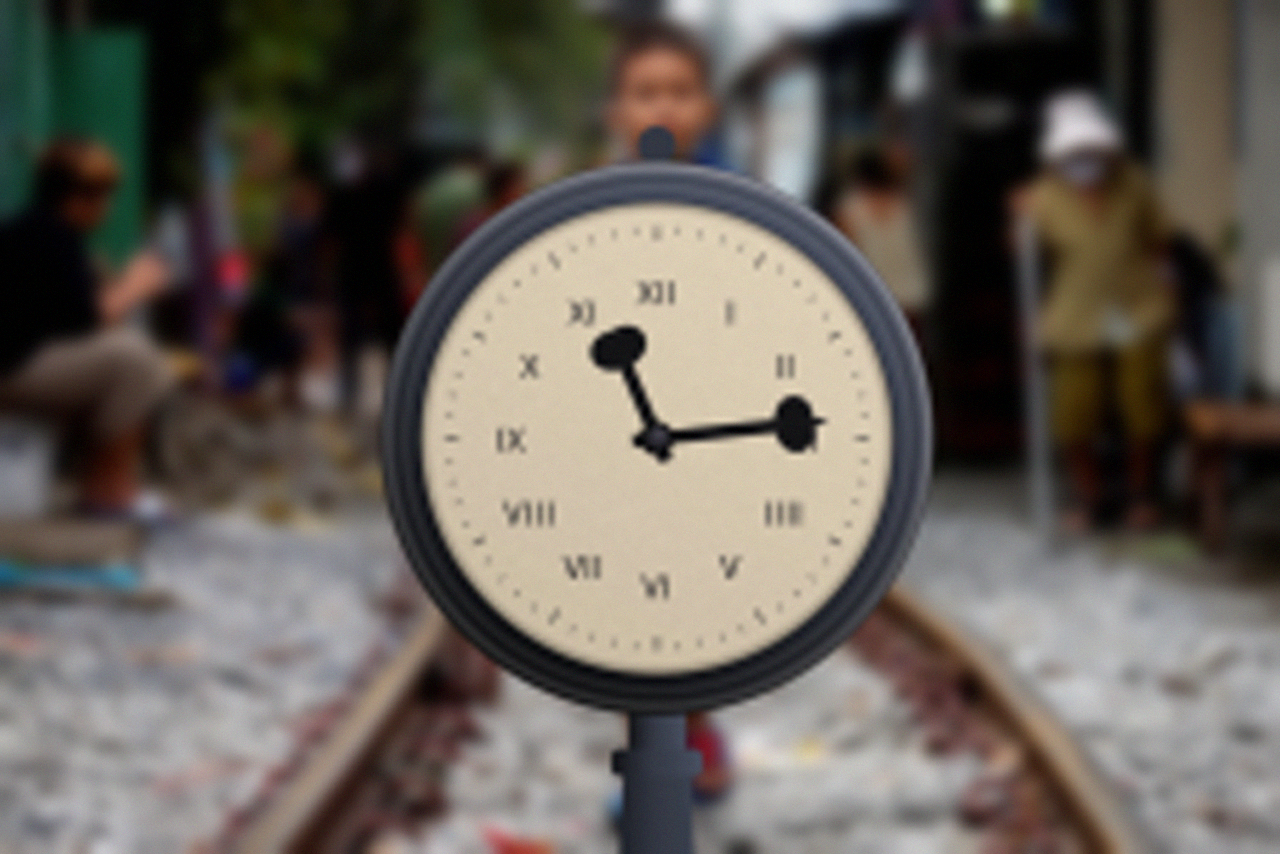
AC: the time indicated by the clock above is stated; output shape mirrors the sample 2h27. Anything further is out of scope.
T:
11h14
